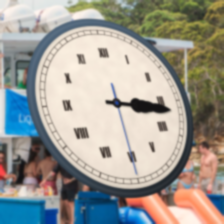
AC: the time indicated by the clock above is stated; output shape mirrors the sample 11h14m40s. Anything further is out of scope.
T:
3h16m30s
